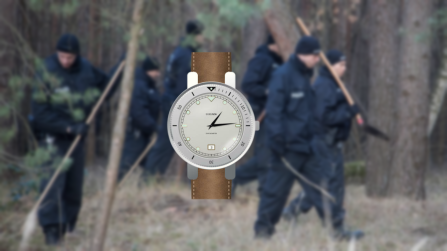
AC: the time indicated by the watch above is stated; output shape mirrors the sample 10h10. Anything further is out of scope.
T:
1h14
